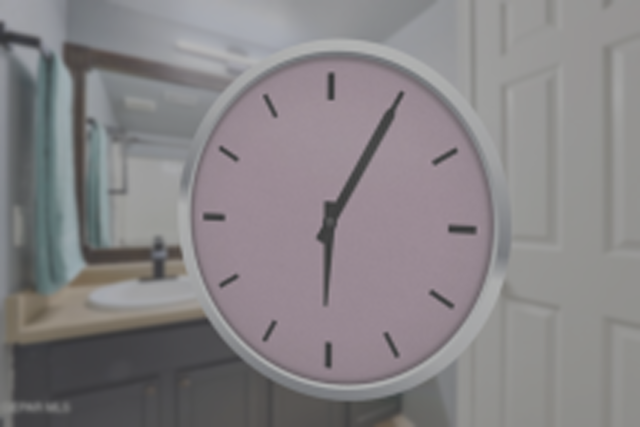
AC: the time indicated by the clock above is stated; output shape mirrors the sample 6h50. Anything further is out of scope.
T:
6h05
